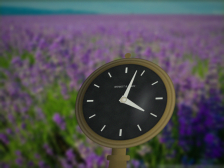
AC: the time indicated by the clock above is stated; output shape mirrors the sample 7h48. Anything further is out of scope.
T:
4h03
